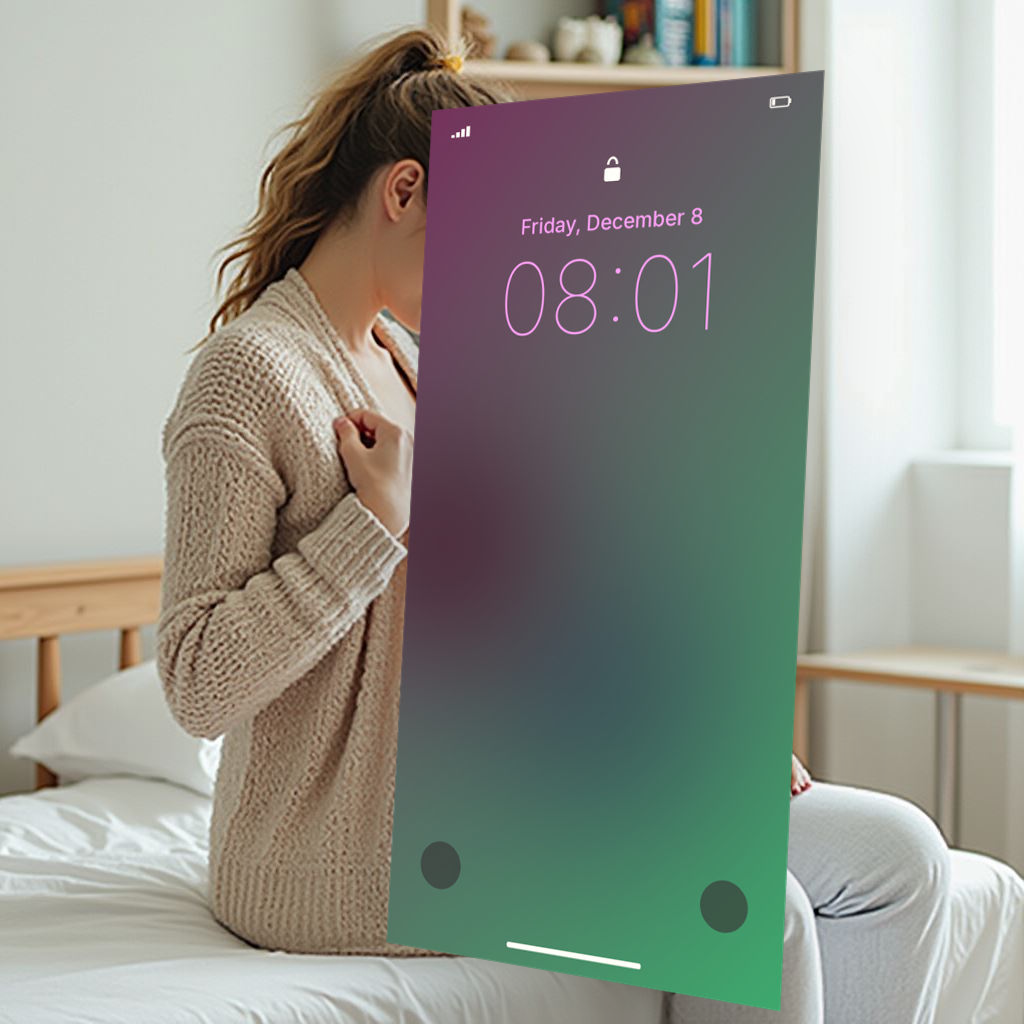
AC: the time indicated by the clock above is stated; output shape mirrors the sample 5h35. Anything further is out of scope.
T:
8h01
